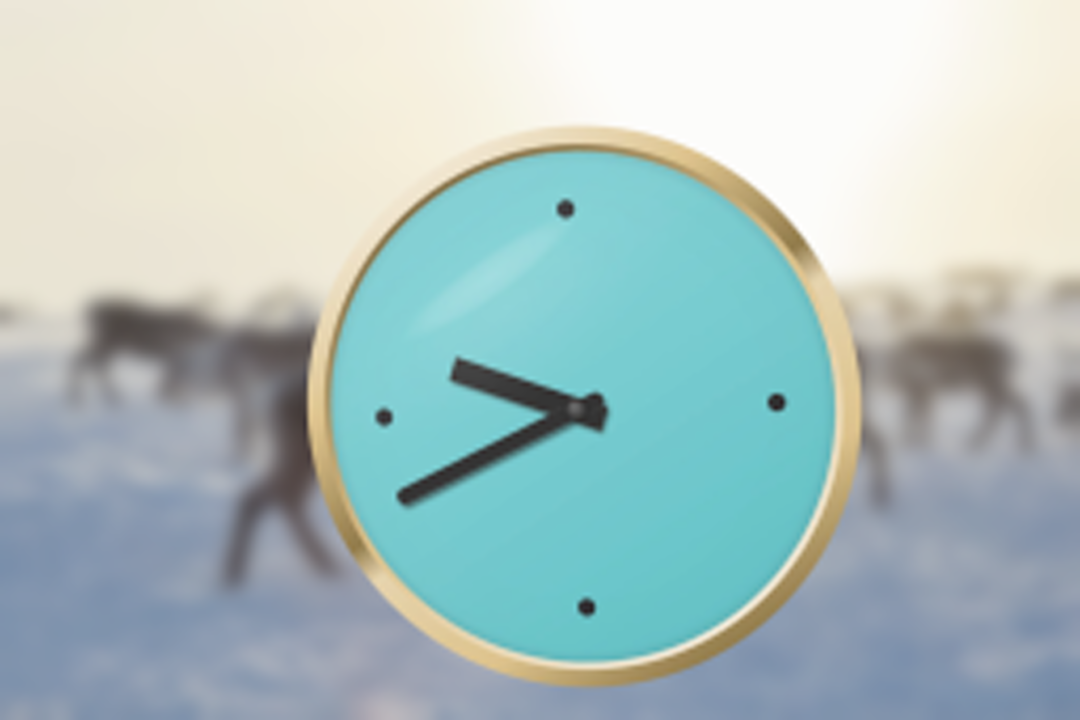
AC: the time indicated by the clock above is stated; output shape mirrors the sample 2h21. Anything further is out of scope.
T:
9h41
